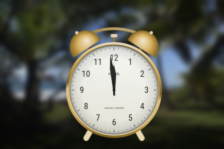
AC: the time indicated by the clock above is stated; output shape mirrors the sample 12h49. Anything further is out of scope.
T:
11h59
